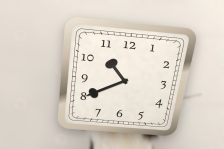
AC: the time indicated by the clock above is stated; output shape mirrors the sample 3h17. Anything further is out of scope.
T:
10h40
